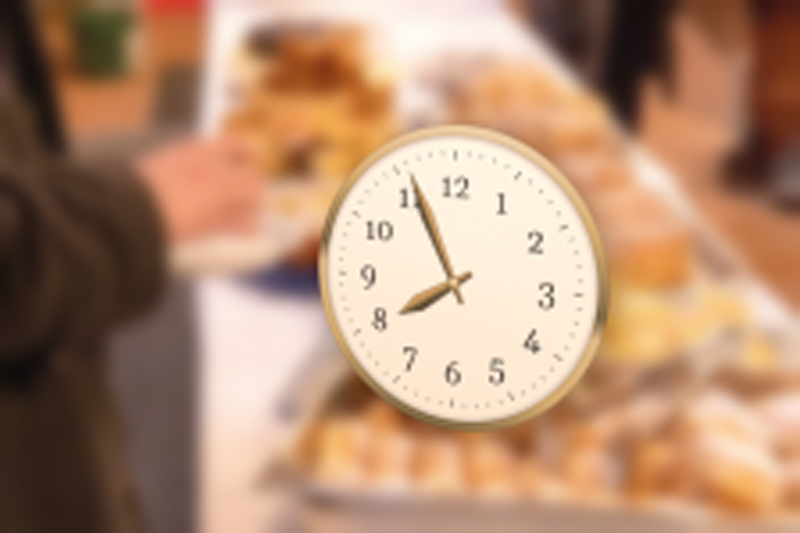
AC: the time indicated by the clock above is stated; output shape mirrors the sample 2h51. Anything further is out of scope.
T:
7h56
